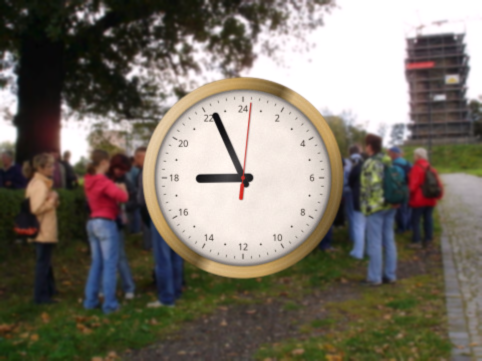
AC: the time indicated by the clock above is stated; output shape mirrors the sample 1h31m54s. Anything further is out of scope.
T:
17h56m01s
